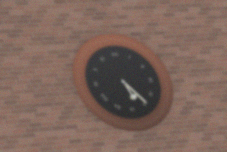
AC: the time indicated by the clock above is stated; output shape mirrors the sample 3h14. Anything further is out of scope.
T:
5h24
